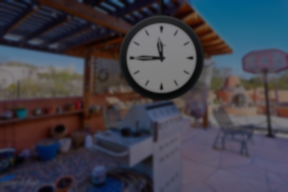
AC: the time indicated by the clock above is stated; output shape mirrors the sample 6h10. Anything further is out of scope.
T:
11h45
